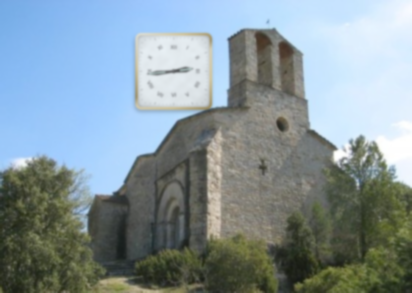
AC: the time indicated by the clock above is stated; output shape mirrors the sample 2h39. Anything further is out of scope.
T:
2h44
